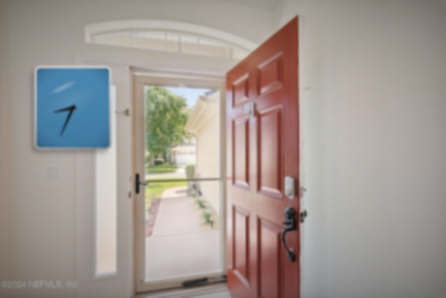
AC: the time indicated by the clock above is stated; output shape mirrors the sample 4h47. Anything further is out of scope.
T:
8h34
